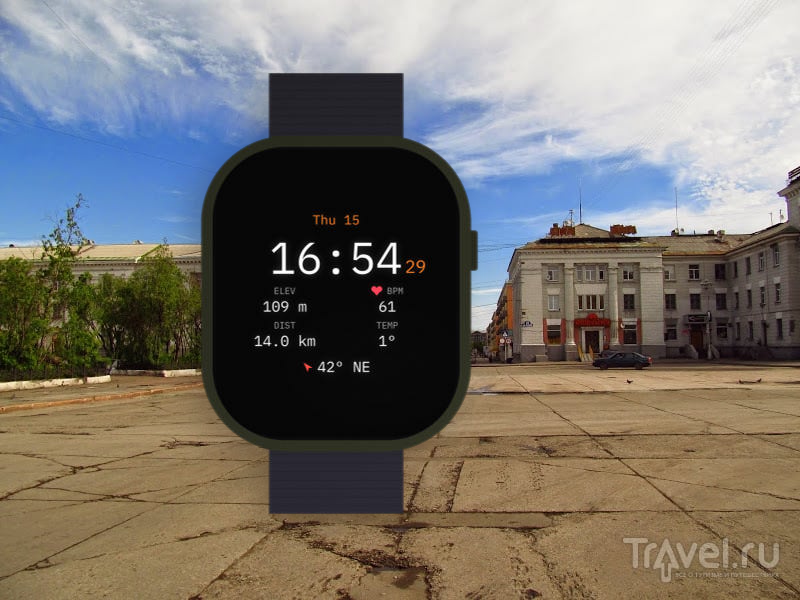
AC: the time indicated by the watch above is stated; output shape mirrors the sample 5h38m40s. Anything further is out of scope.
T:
16h54m29s
